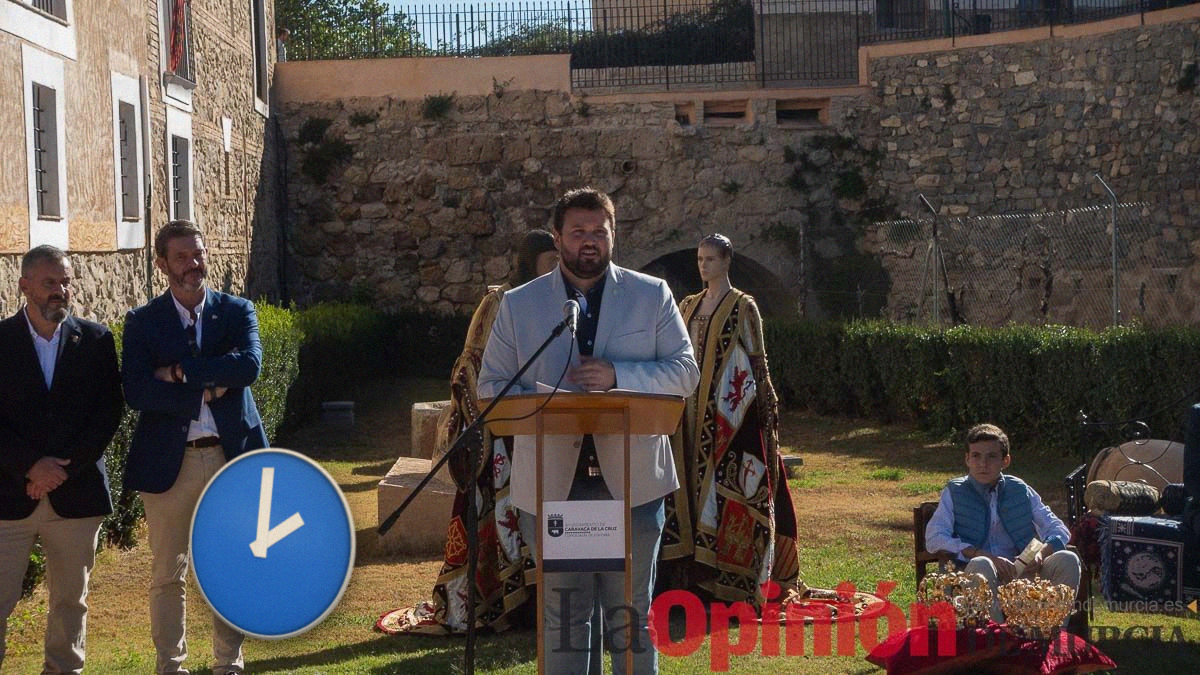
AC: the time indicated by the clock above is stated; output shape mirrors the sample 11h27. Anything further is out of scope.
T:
2h01
